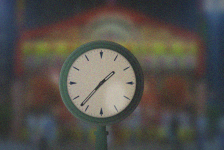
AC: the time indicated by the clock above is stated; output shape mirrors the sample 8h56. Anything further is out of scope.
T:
1h37
